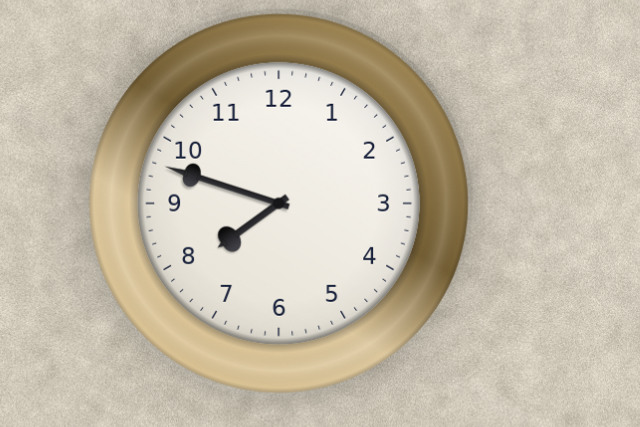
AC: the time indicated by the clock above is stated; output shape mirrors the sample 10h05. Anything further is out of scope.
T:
7h48
